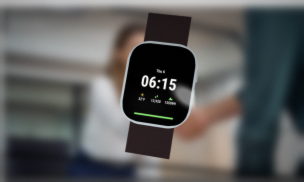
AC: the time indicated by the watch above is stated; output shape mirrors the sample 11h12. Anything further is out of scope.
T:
6h15
